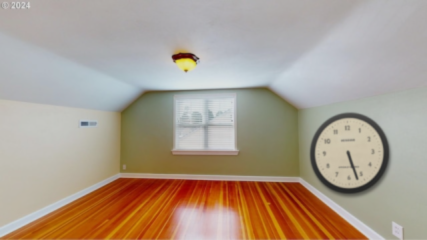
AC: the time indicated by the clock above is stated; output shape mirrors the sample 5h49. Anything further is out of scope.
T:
5h27
